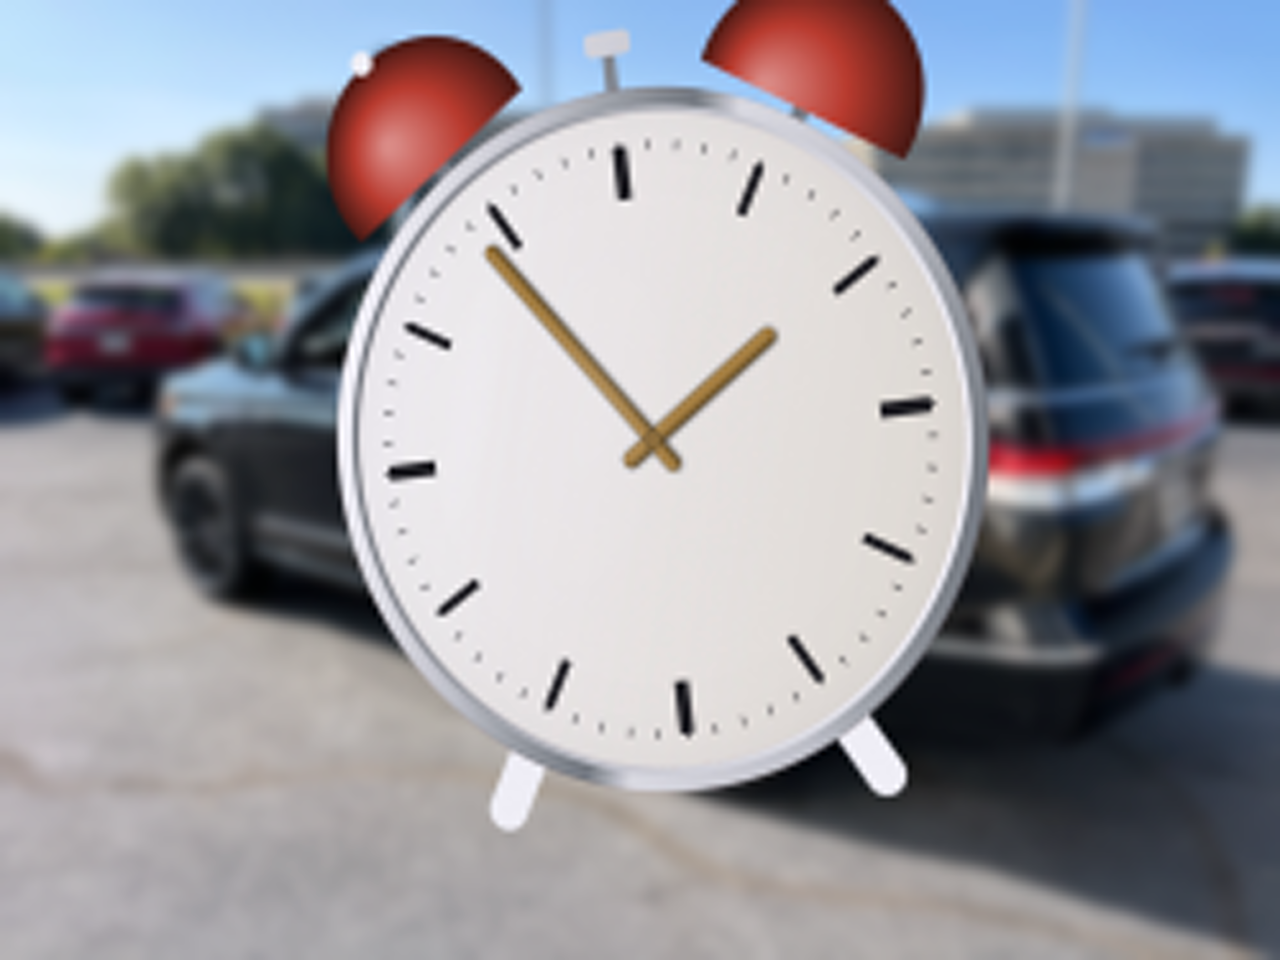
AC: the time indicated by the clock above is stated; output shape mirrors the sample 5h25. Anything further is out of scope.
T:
1h54
